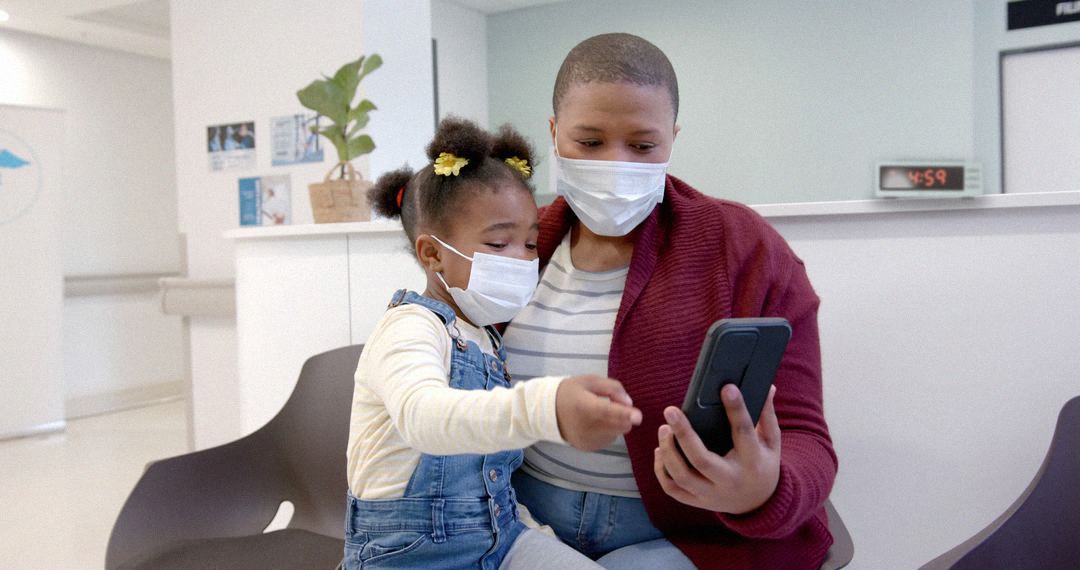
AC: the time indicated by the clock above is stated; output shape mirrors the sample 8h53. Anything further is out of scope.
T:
4h59
